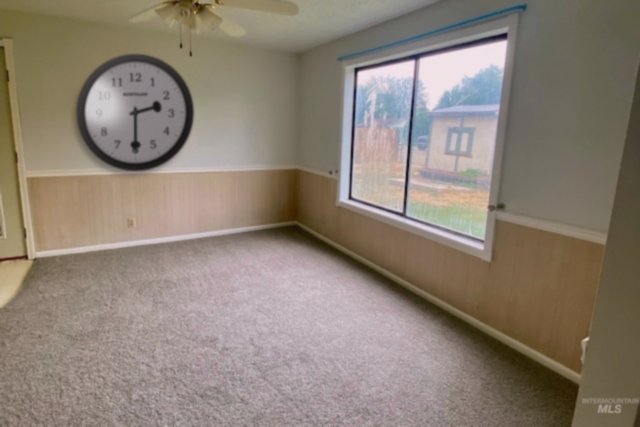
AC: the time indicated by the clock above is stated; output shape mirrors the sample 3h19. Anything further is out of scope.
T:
2h30
